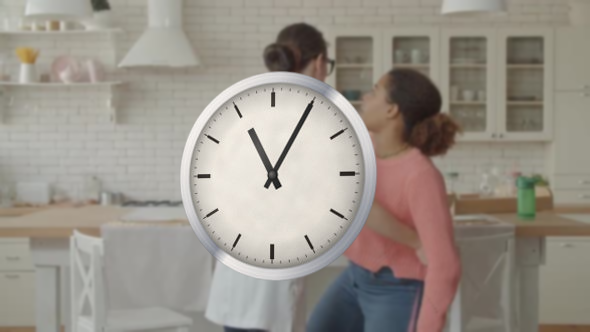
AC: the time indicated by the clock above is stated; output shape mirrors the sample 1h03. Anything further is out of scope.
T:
11h05
